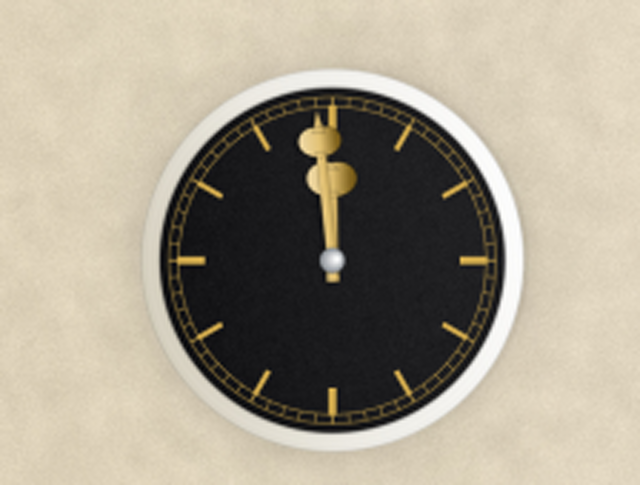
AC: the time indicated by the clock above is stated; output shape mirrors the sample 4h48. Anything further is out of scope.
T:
11h59
